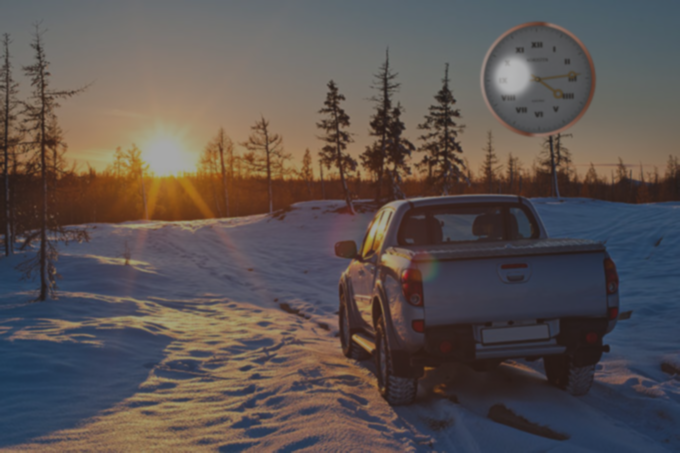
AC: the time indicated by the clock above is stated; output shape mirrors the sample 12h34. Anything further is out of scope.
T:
4h14
